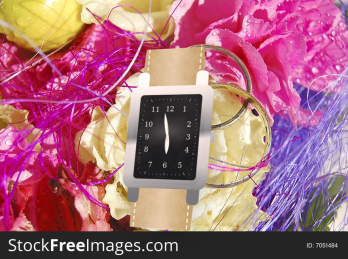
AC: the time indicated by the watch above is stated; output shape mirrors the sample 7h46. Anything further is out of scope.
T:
5h58
